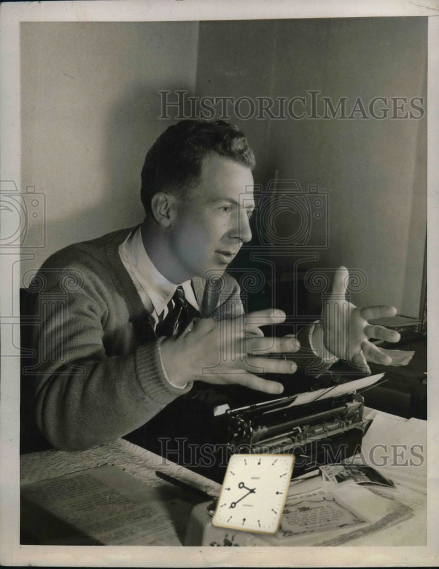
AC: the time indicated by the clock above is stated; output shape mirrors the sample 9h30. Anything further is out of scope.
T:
9h38
